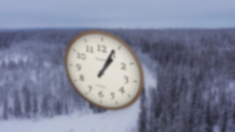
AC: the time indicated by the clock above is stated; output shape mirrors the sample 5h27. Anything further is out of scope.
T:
1h04
